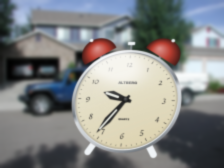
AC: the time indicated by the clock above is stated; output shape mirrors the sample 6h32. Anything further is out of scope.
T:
9h36
